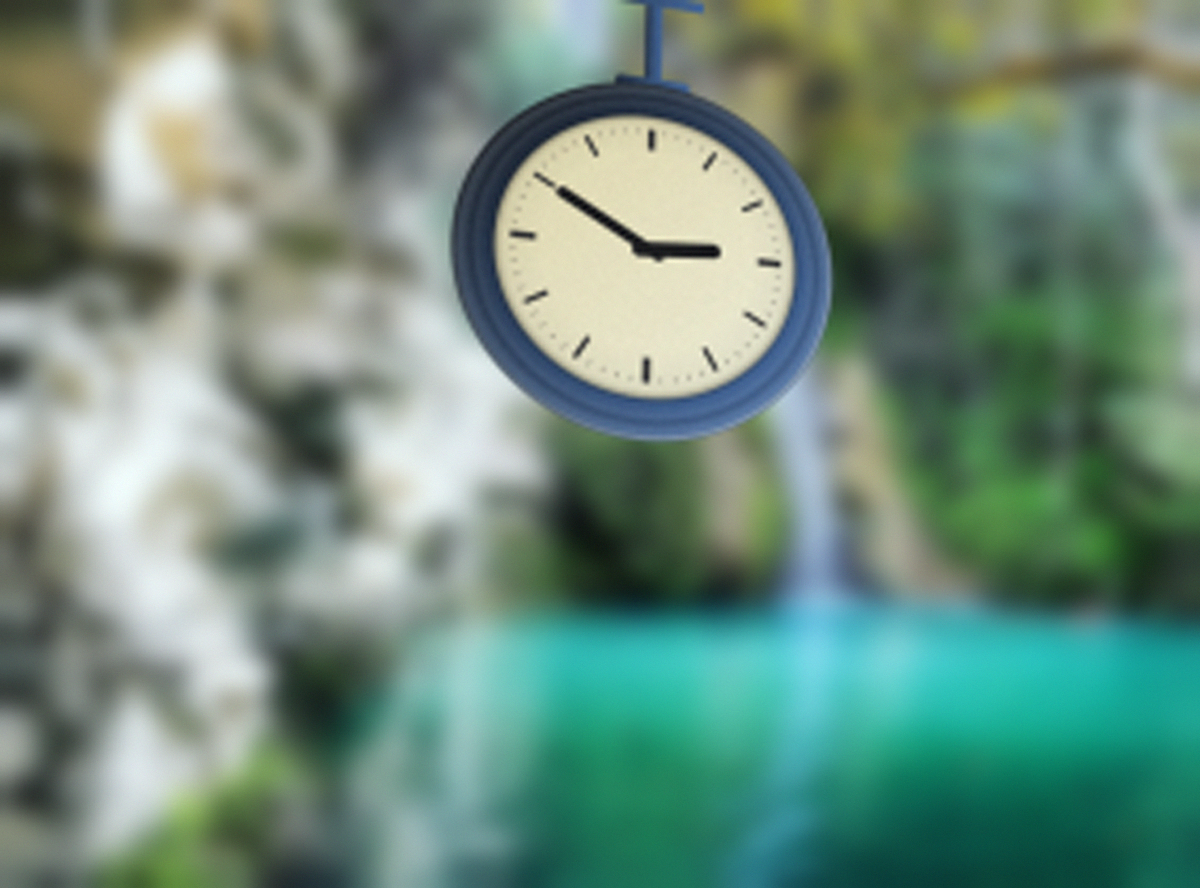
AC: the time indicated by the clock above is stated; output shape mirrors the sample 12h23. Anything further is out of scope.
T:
2h50
